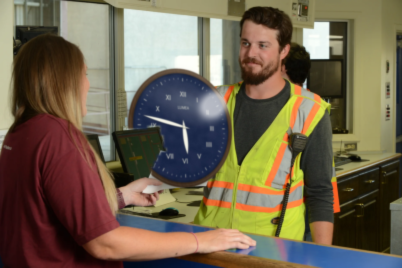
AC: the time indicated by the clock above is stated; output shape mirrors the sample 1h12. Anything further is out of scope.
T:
5h47
